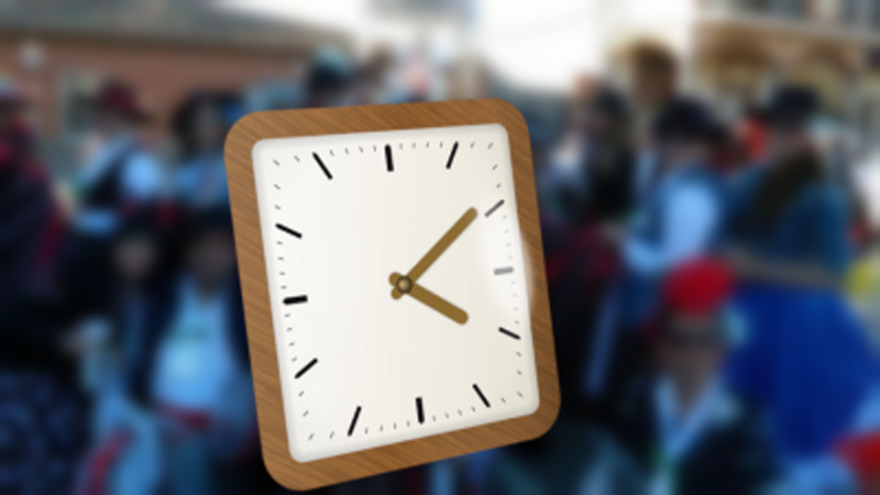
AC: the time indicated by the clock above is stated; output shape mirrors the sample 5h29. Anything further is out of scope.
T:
4h09
